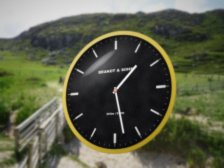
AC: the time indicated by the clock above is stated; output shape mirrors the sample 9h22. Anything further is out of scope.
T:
1h28
